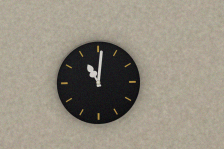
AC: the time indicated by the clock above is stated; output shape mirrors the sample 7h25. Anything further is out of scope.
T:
11h01
